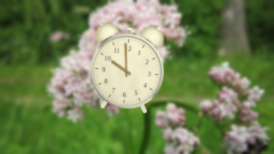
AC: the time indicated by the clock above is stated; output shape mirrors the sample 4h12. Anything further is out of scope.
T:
9h59
